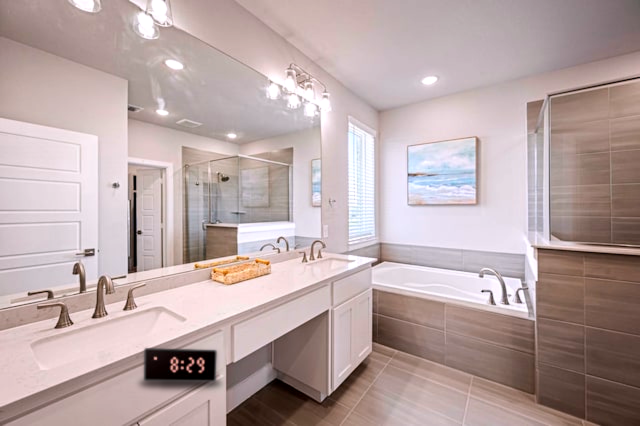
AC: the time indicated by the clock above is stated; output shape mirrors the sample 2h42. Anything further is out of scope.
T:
8h29
